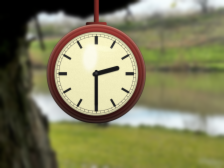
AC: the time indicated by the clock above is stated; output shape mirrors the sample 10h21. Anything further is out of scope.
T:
2h30
